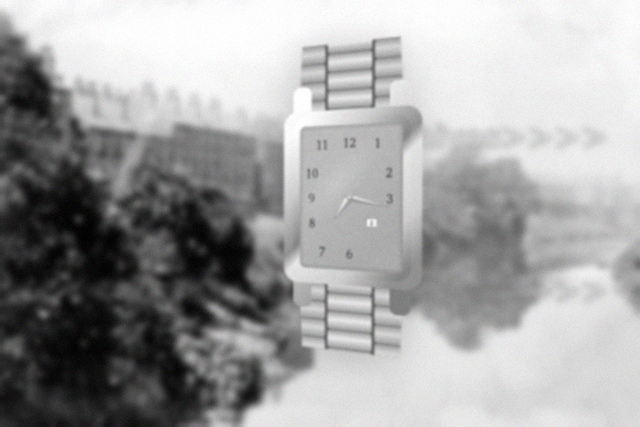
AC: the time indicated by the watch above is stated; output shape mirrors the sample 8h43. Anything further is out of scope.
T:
7h17
